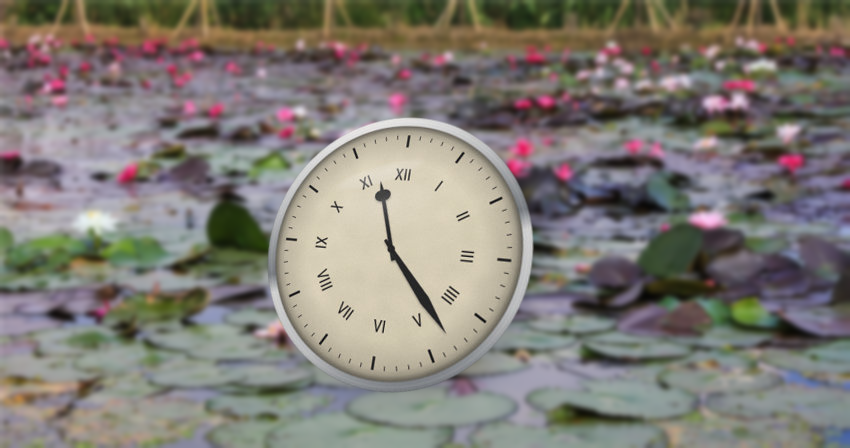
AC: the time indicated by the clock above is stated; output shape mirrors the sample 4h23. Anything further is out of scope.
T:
11h23
